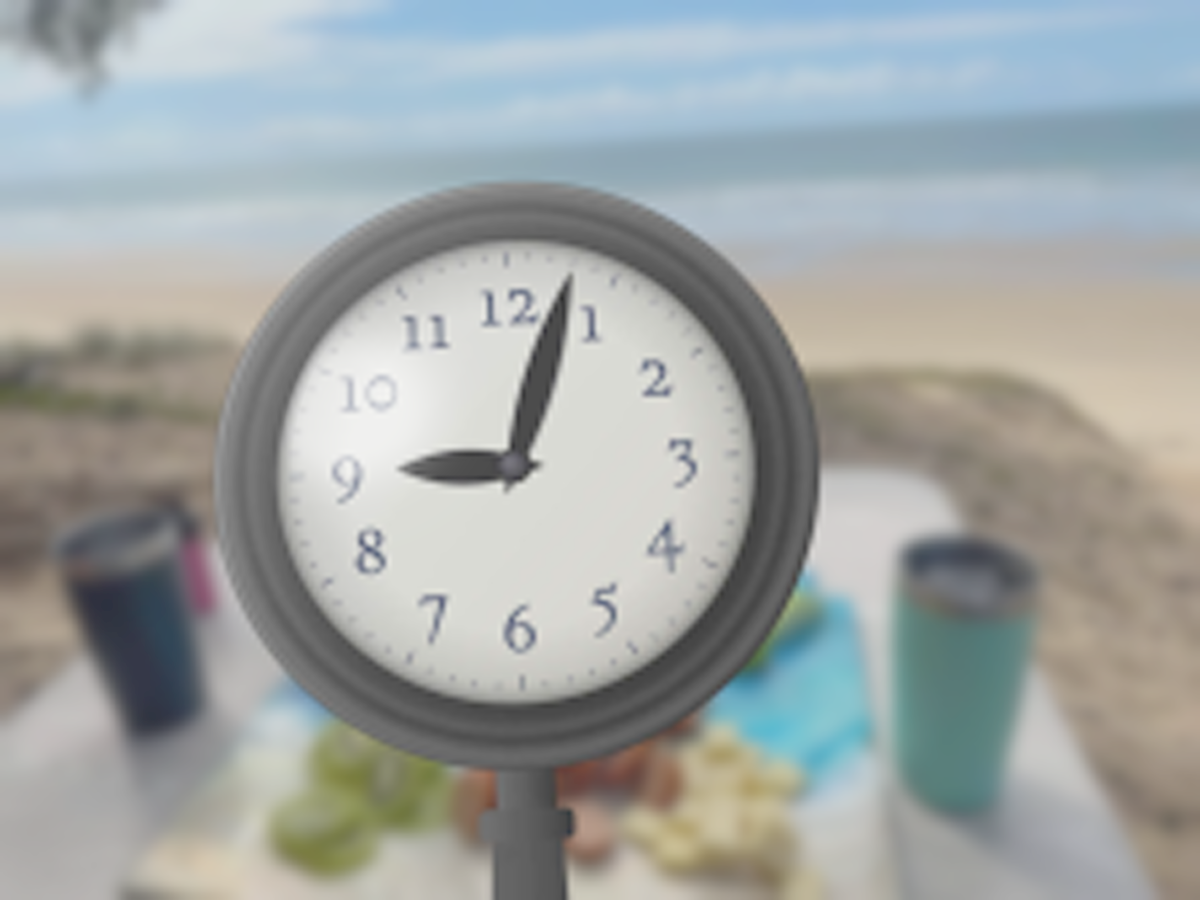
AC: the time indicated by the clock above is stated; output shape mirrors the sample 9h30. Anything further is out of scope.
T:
9h03
